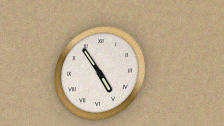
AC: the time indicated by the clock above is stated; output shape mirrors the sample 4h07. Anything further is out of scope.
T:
4h54
